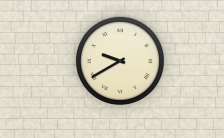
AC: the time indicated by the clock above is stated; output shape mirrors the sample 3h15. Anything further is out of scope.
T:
9h40
